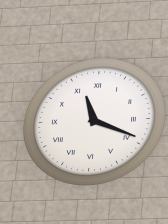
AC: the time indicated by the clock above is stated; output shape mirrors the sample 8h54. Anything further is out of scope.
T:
11h19
